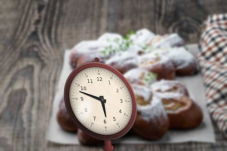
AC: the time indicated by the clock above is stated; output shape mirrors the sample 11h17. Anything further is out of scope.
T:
5h48
